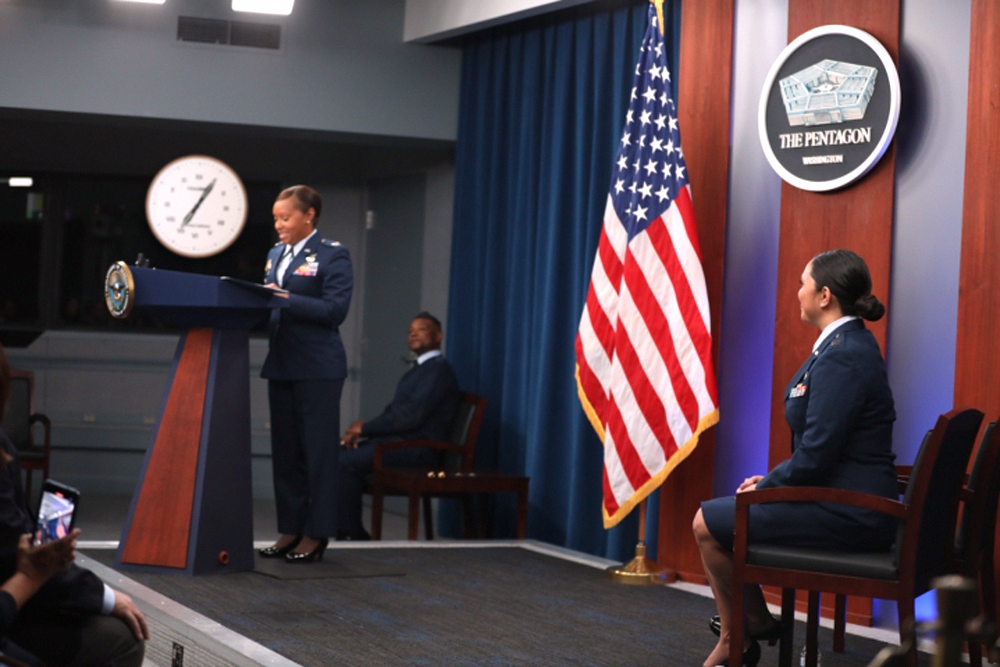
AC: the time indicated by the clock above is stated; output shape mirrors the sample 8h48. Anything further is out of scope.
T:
7h05
